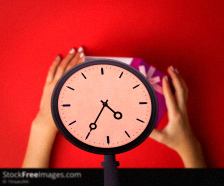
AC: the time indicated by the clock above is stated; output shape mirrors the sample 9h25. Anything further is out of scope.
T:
4h35
